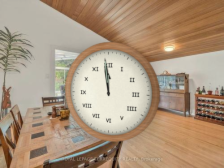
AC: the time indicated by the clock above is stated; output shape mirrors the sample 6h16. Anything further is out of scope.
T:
11h59
